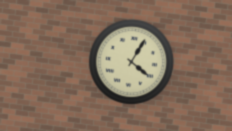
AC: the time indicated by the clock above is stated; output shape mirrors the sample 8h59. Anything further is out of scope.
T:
4h04
